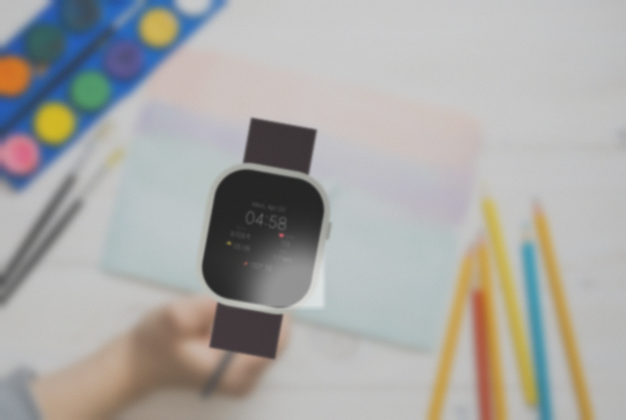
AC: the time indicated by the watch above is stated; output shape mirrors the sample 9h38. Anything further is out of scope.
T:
4h58
